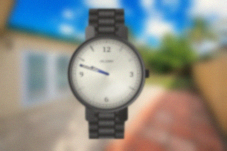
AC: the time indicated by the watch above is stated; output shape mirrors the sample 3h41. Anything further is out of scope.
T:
9h48
